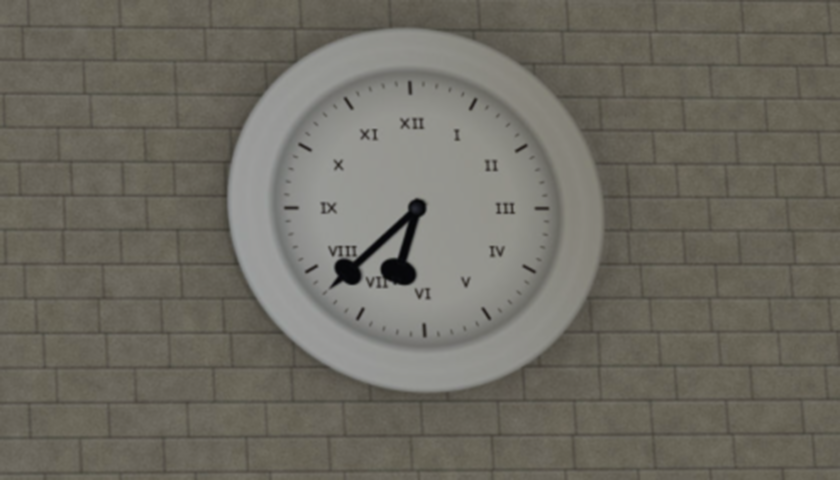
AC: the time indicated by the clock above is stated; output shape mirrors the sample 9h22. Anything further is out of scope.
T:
6h38
